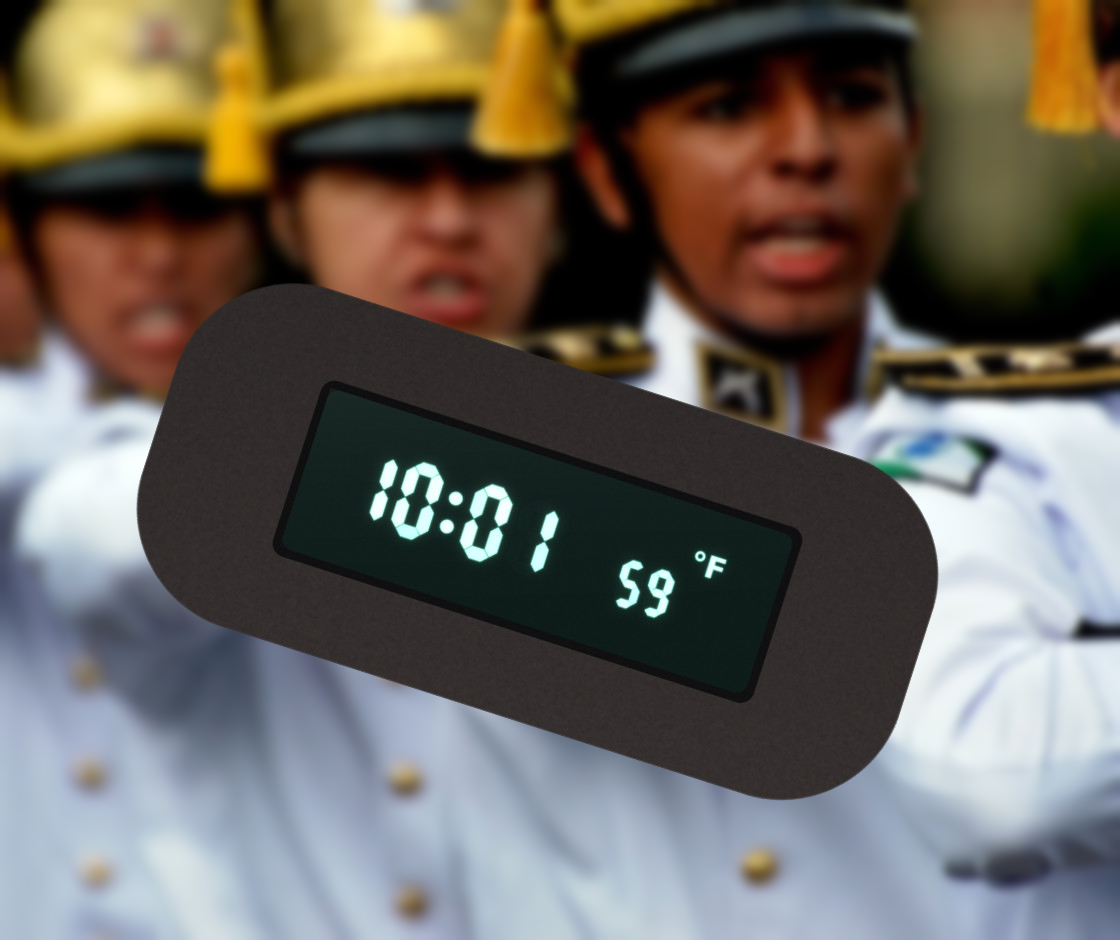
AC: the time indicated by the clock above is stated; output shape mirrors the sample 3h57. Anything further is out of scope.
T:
10h01
